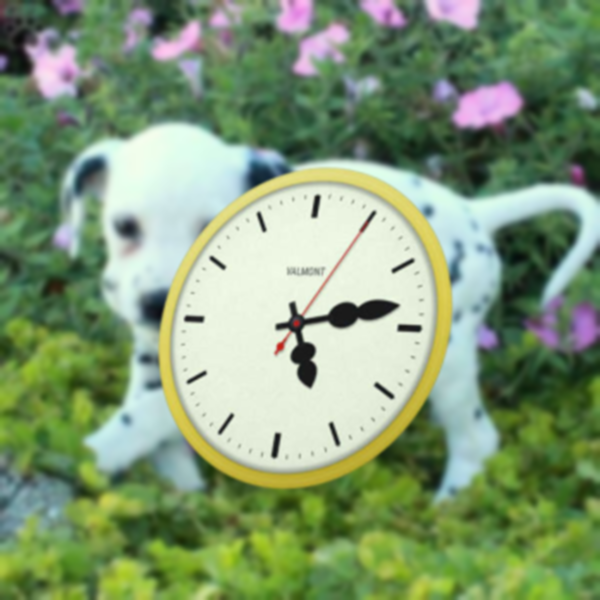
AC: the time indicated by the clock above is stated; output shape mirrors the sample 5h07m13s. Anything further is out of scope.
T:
5h13m05s
